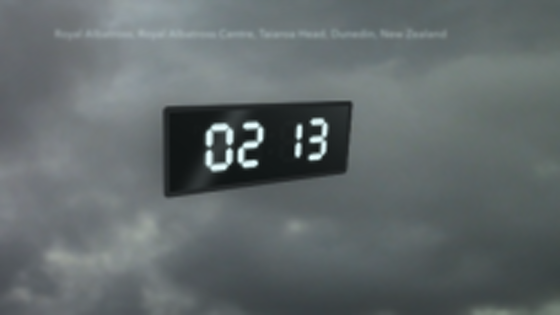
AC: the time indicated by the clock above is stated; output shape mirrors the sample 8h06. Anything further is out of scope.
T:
2h13
